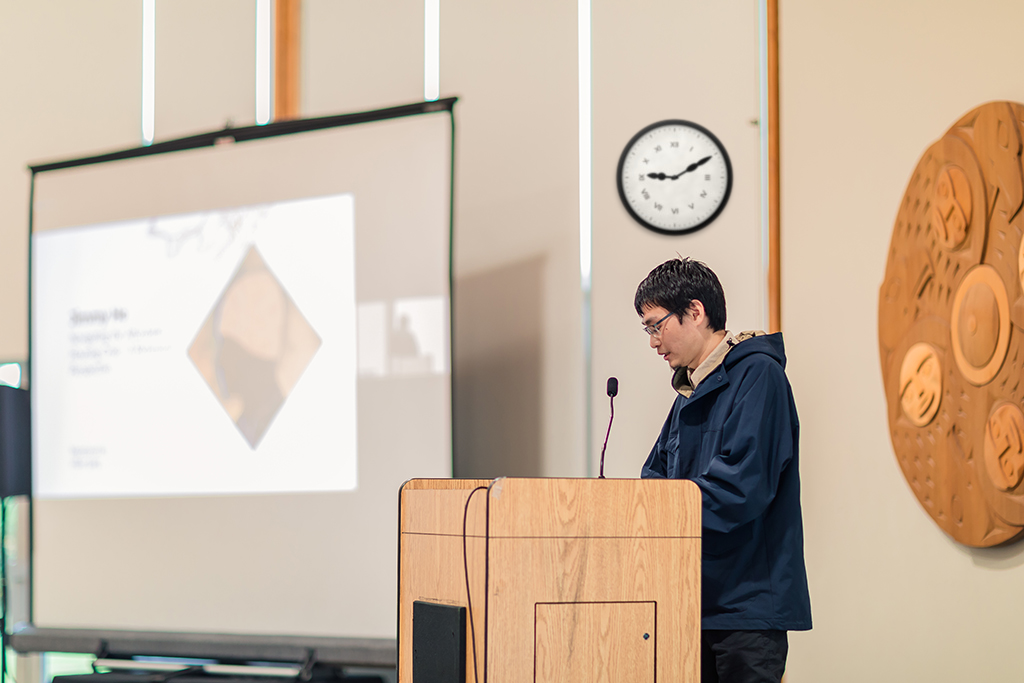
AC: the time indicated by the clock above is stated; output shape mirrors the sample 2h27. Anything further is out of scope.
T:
9h10
